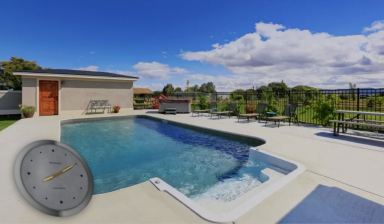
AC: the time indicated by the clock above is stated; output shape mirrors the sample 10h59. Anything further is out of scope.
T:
8h10
